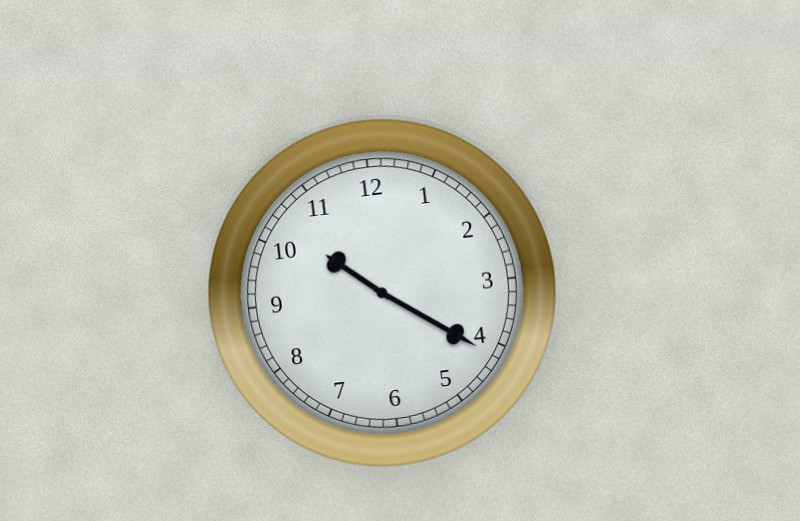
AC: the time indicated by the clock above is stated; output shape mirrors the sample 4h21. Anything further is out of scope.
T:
10h21
